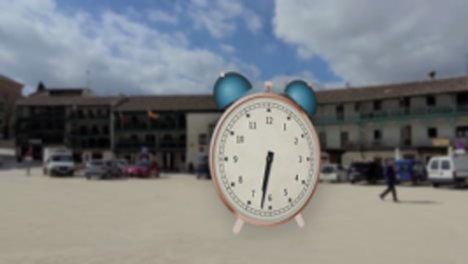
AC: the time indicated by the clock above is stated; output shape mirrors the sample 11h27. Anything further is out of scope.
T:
6h32
